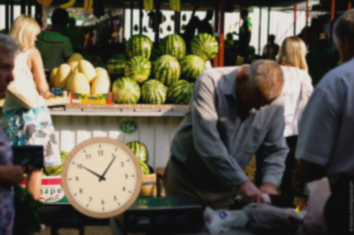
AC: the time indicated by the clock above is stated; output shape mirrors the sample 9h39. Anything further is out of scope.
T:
10h06
